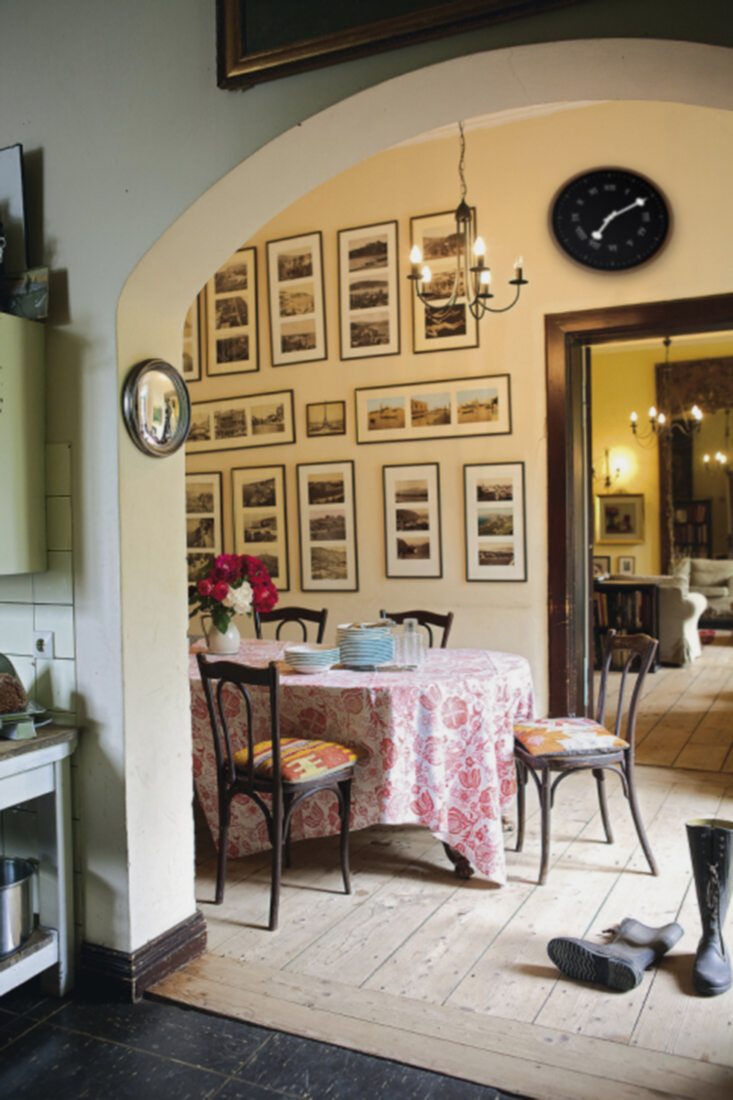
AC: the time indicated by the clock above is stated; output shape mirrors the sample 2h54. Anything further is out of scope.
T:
7h10
